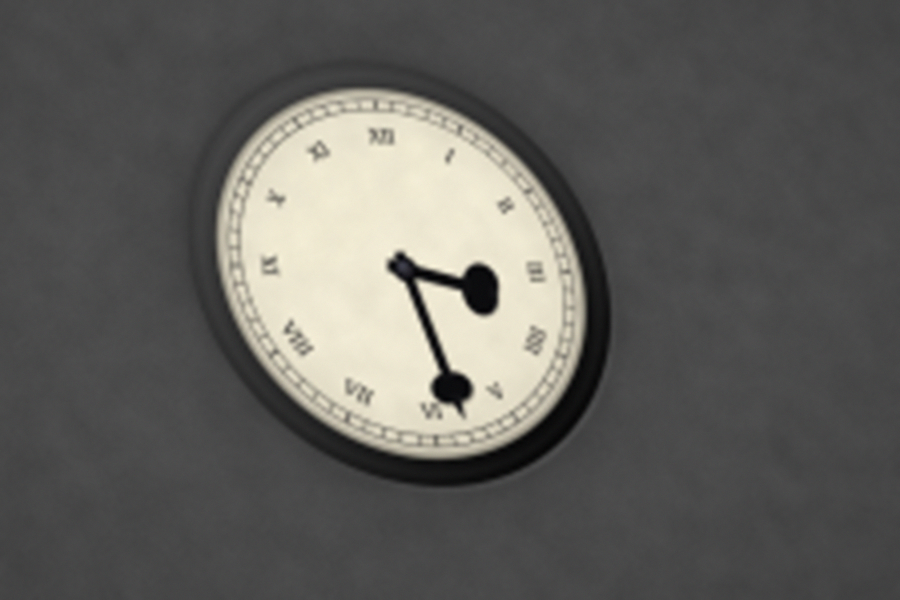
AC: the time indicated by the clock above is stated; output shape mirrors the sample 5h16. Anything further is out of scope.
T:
3h28
